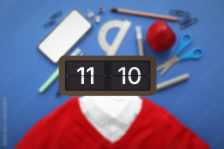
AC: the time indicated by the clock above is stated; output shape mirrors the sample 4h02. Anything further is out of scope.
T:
11h10
